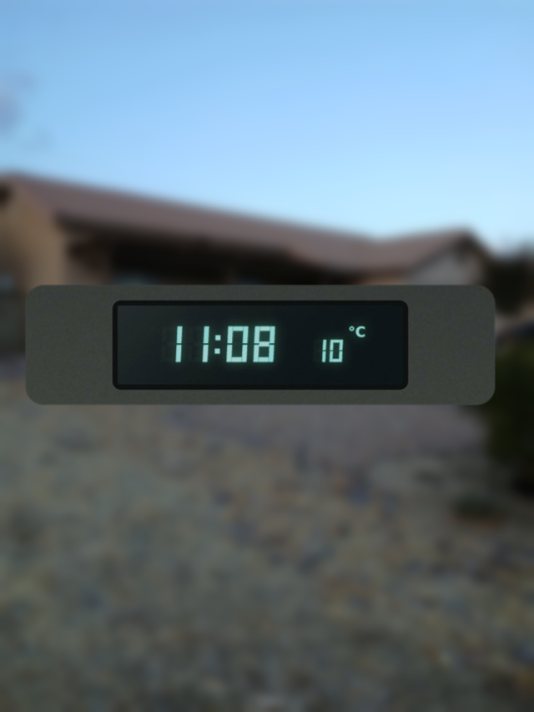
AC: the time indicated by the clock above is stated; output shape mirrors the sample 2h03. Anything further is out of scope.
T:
11h08
